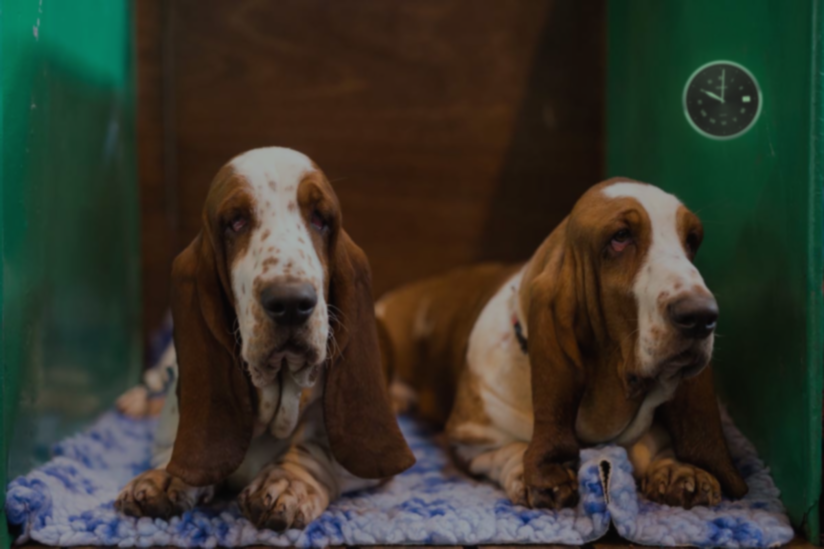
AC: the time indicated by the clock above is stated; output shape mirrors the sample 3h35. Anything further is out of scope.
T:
10h01
